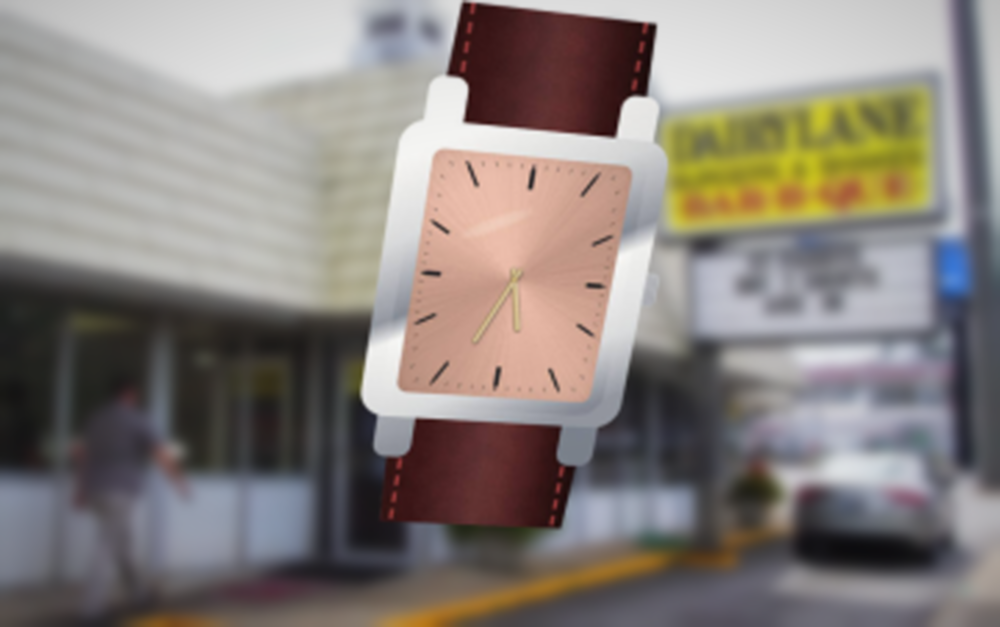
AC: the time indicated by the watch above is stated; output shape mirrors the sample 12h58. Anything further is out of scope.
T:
5h34
